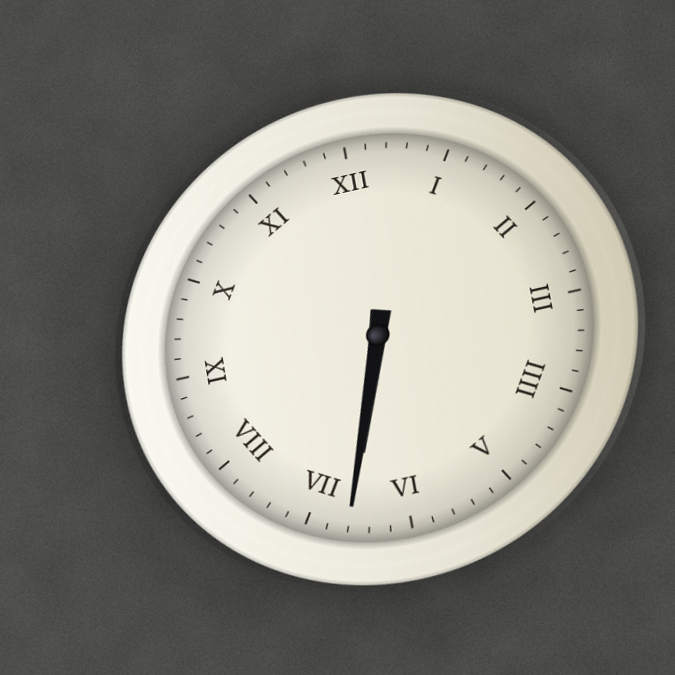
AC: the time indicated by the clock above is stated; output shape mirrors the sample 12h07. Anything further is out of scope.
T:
6h33
